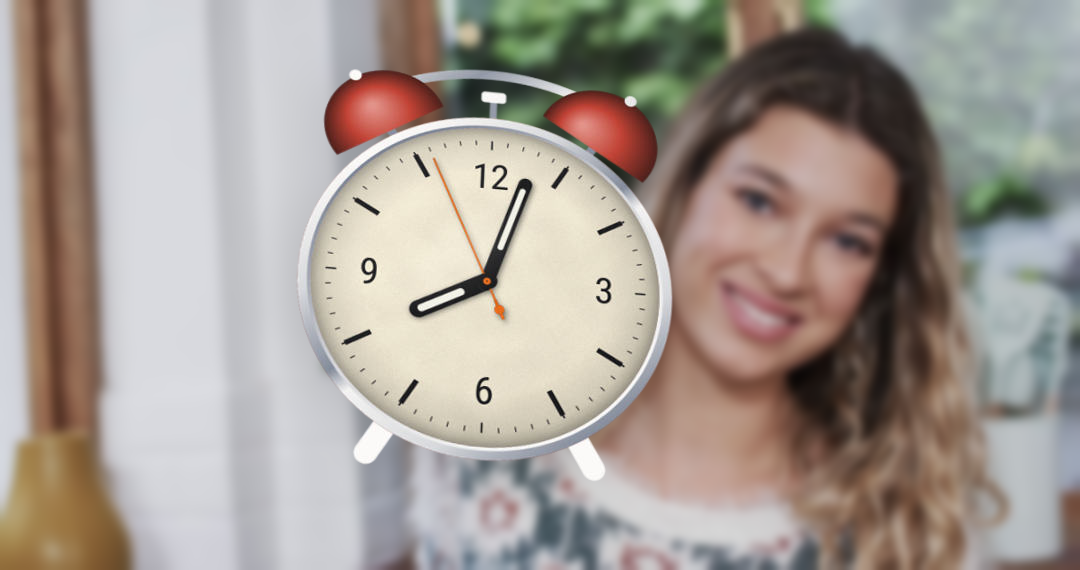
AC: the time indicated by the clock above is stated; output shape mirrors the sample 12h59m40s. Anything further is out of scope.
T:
8h02m56s
